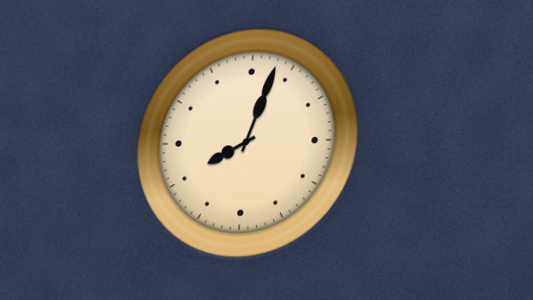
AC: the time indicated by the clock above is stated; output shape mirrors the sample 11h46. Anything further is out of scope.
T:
8h03
